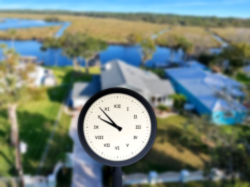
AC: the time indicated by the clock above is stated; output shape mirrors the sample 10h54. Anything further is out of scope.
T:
9h53
